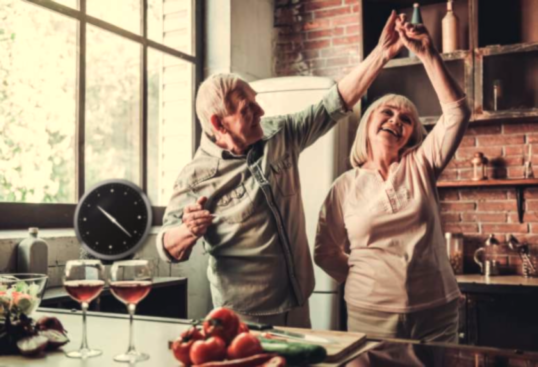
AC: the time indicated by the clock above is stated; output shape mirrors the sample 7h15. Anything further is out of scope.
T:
10h22
